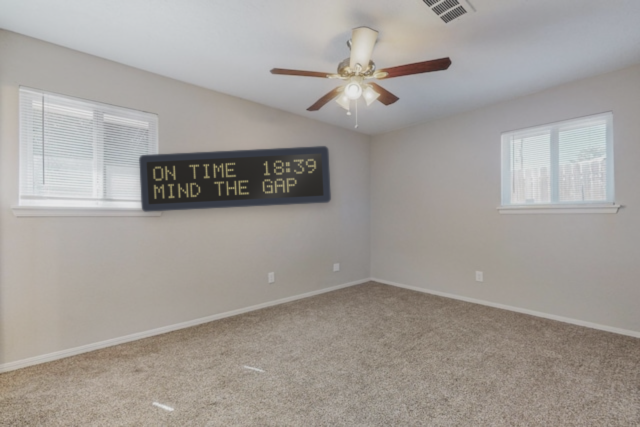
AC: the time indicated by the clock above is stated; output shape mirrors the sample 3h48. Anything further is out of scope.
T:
18h39
